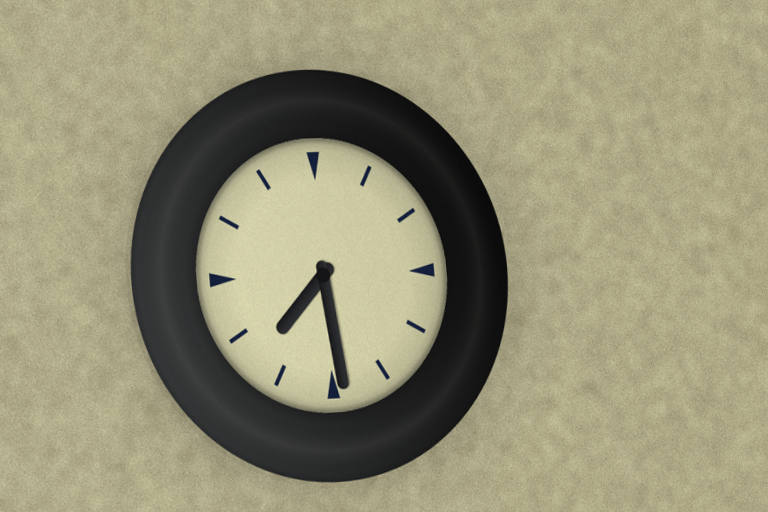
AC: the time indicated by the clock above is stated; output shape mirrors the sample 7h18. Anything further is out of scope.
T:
7h29
